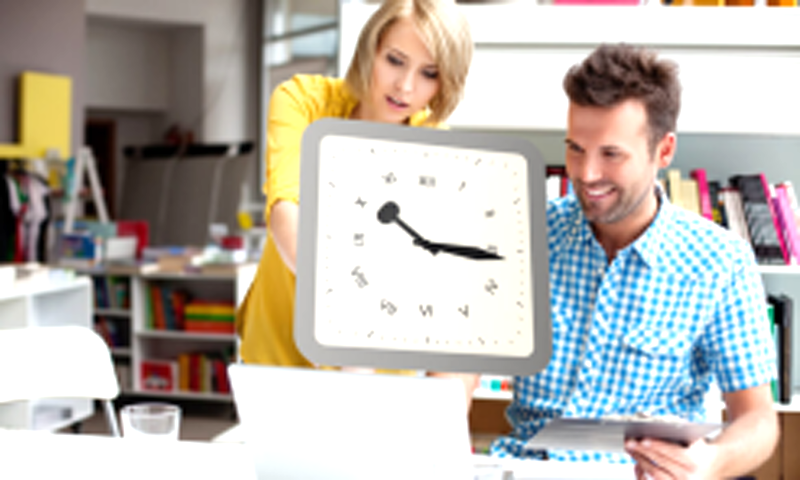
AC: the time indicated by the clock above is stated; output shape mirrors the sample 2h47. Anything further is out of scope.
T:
10h16
